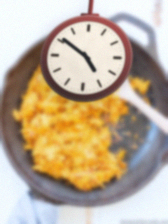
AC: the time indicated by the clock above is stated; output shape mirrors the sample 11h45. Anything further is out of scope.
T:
4h51
